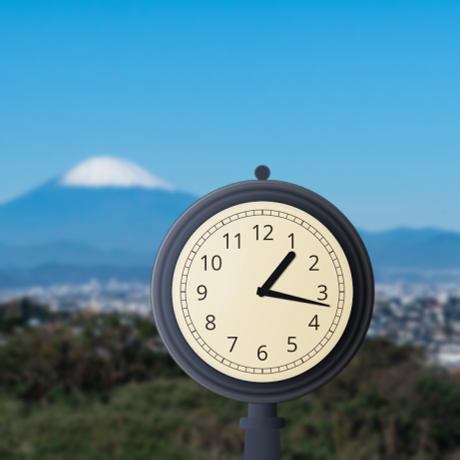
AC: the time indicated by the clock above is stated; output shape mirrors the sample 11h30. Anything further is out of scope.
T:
1h17
